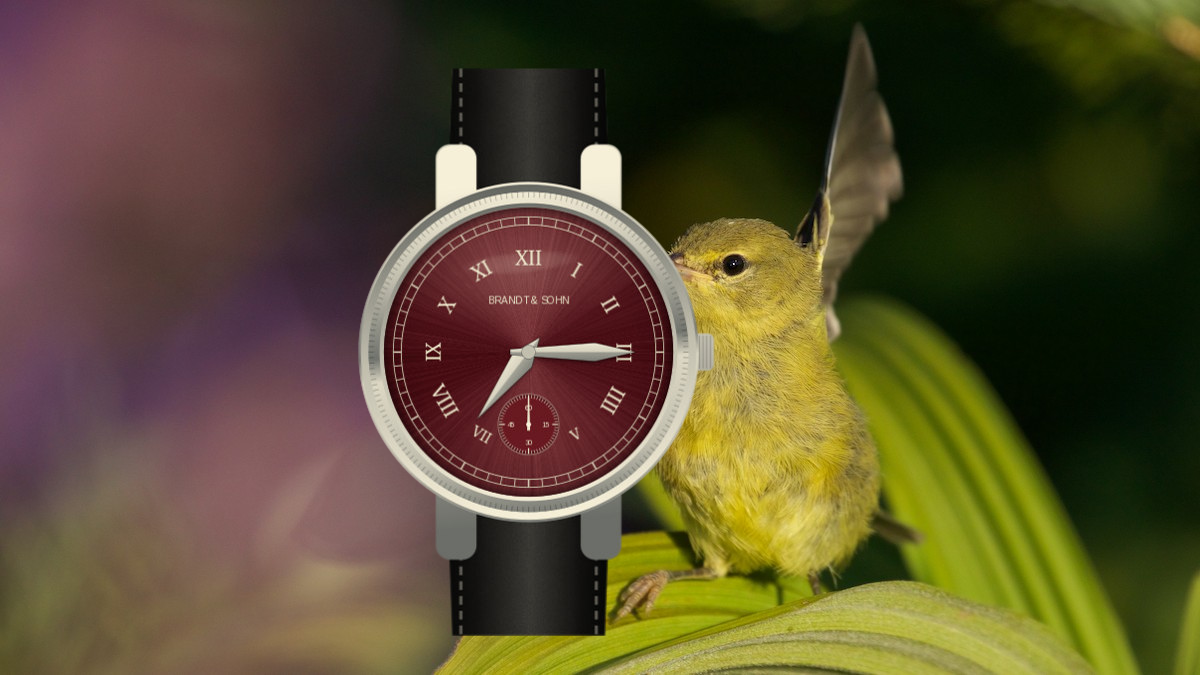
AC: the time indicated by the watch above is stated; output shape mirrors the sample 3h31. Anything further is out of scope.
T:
7h15
